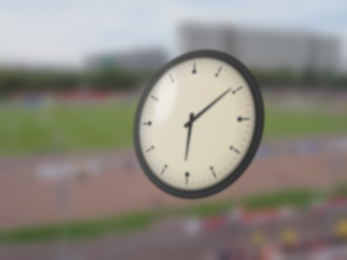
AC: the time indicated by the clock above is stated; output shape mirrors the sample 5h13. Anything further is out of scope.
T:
6h09
